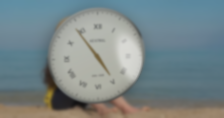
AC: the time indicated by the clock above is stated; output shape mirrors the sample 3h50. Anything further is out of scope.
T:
4h54
